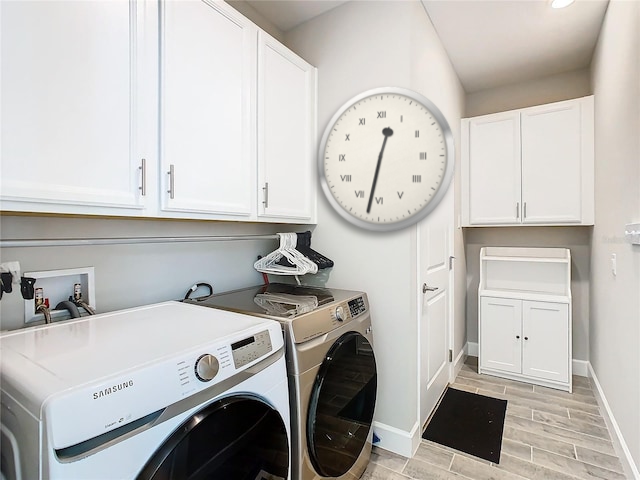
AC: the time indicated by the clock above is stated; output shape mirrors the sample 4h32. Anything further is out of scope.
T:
12h32
